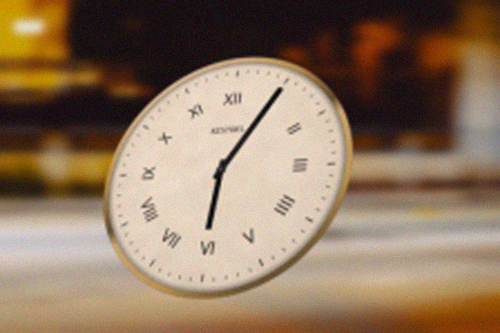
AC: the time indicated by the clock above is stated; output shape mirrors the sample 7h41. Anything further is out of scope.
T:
6h05
